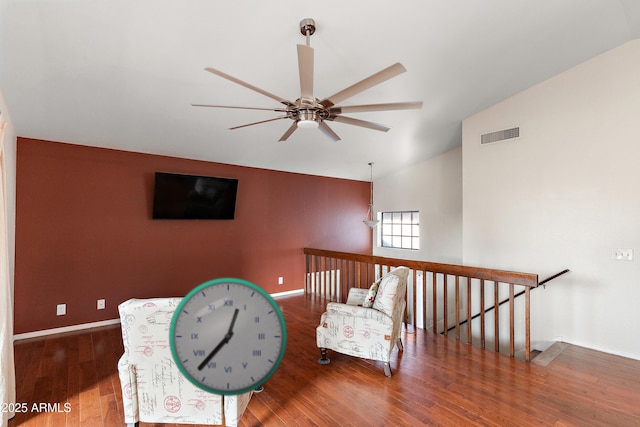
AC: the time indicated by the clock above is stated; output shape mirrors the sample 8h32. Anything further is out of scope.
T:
12h37
